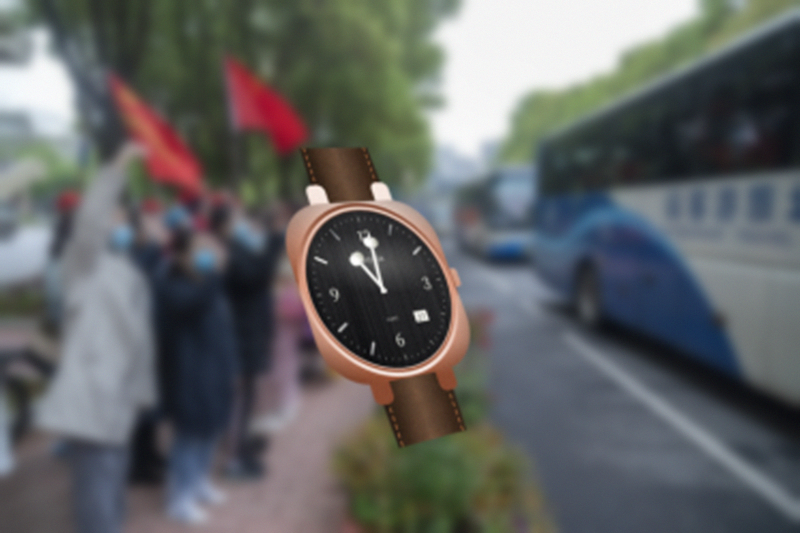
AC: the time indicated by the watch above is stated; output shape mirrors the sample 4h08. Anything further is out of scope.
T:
11h01
